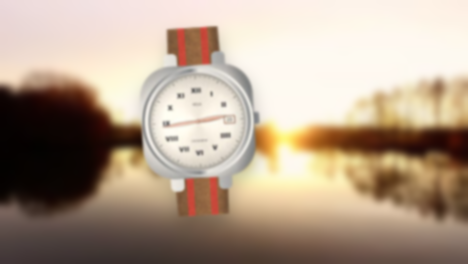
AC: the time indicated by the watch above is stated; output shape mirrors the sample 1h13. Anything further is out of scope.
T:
2h44
